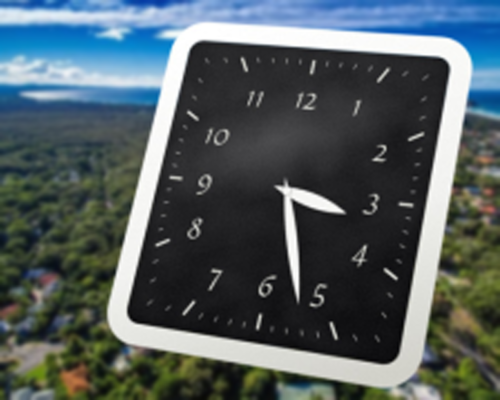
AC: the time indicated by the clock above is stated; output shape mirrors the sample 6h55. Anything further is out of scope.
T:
3h27
